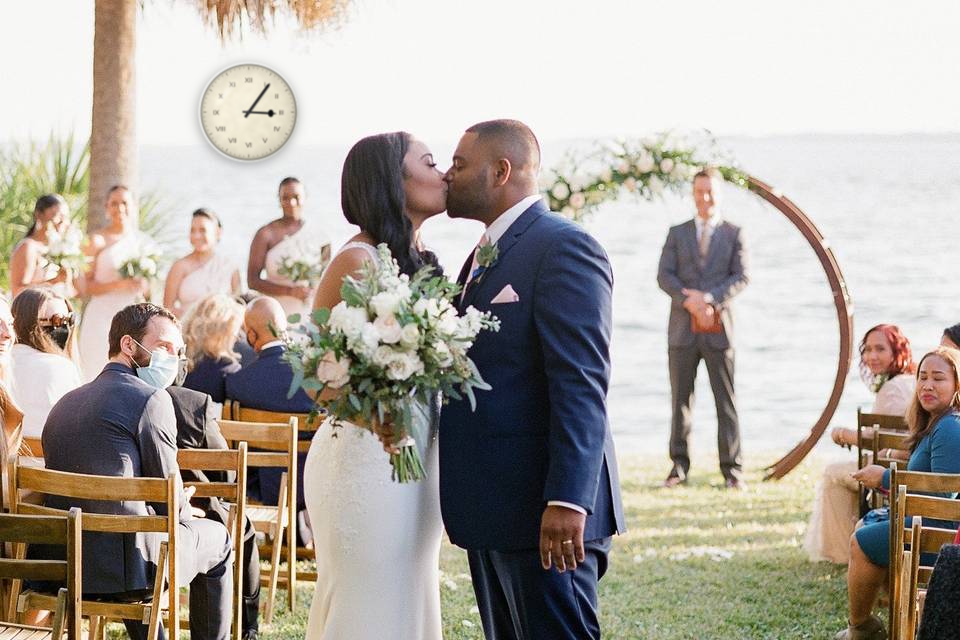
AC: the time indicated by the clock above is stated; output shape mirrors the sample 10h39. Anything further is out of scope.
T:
3h06
